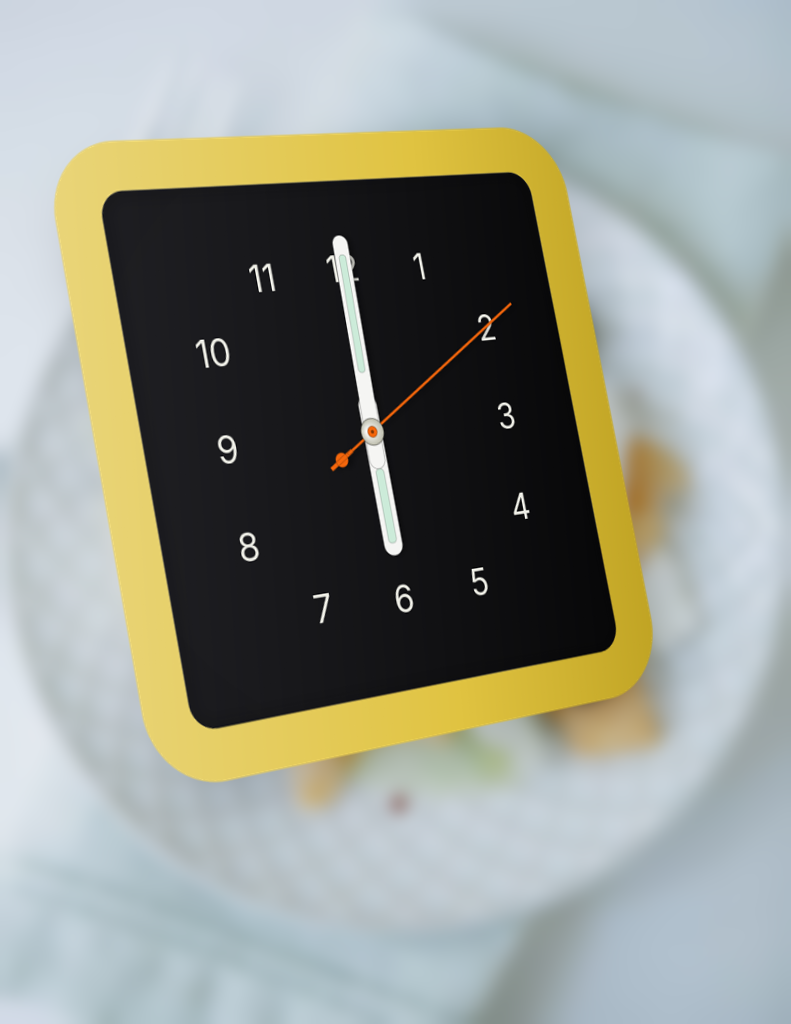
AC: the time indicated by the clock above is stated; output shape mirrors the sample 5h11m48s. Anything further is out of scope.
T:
6h00m10s
